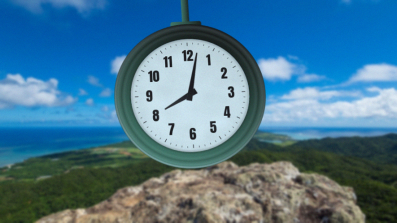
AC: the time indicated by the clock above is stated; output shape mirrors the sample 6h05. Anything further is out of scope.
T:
8h02
